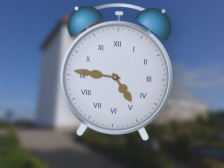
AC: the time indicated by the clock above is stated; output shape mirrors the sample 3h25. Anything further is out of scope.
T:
4h46
